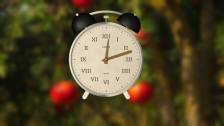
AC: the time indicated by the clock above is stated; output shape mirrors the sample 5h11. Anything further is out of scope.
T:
12h12
